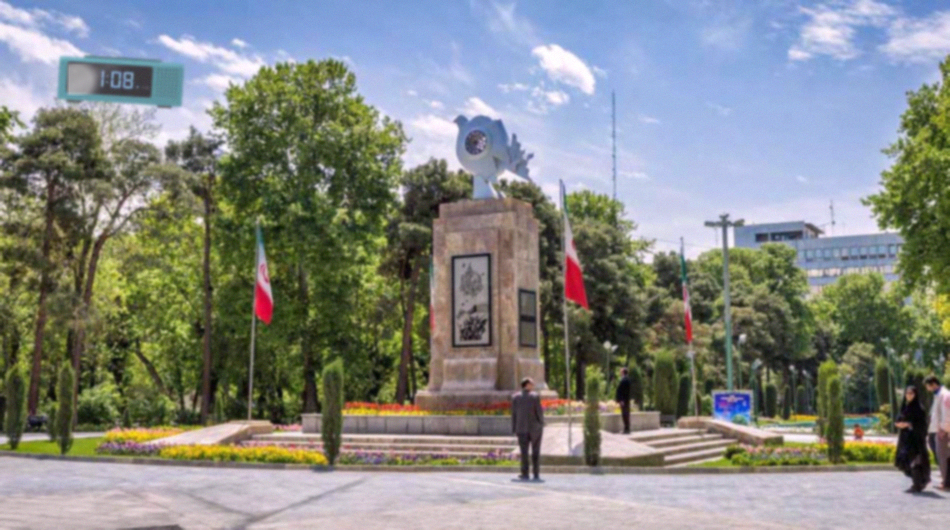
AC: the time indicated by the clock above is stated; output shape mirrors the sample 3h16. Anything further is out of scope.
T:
1h08
